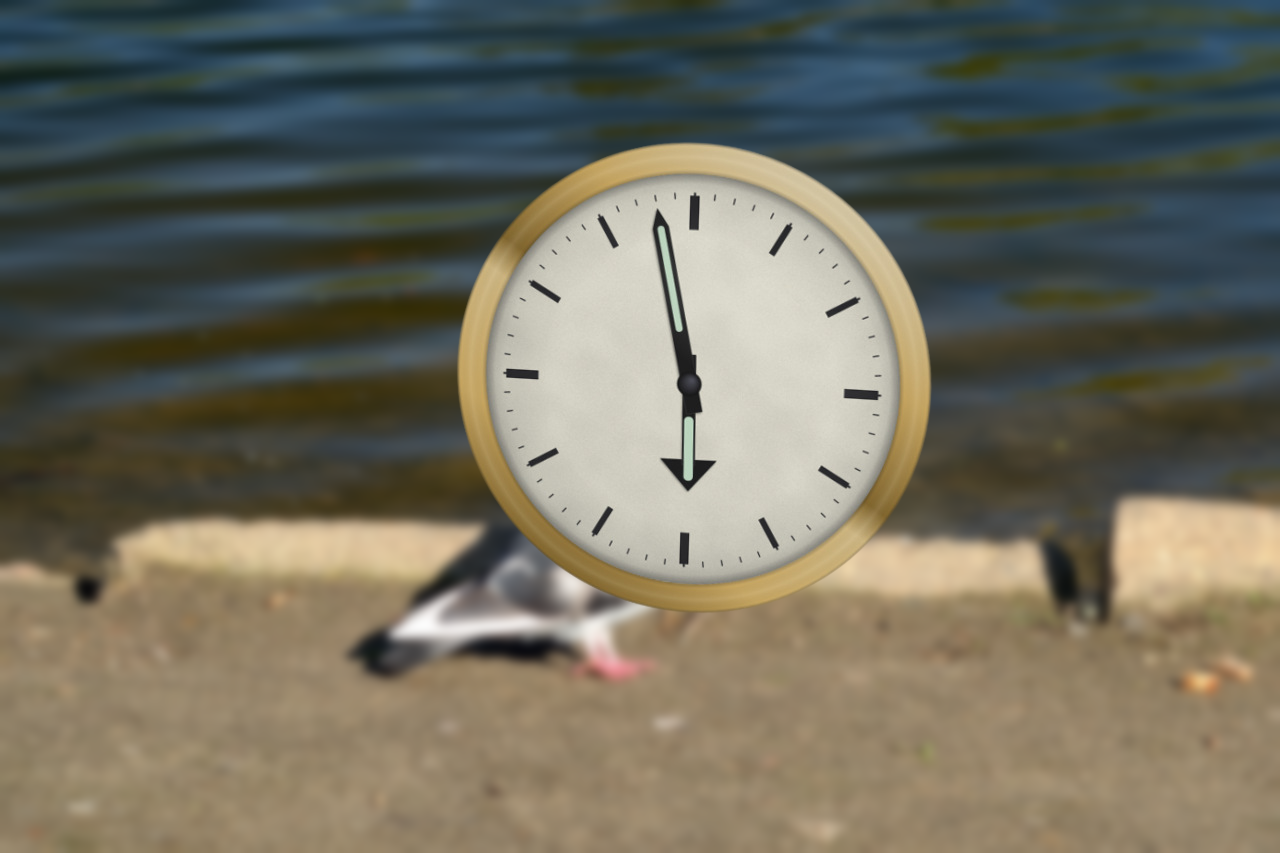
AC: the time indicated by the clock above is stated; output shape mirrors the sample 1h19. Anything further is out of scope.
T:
5h58
